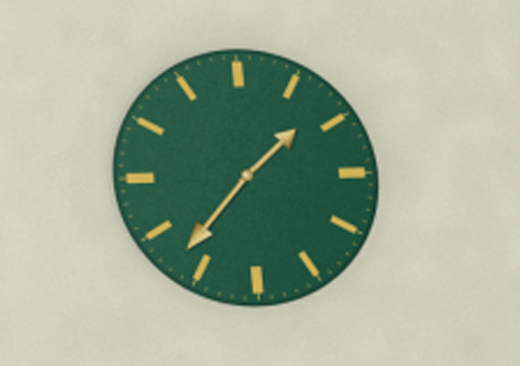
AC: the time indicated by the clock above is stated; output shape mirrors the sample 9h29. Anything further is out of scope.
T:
1h37
